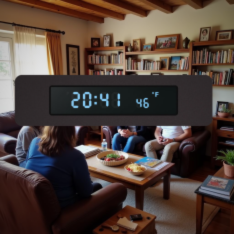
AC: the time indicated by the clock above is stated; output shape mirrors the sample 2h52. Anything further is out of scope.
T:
20h41
